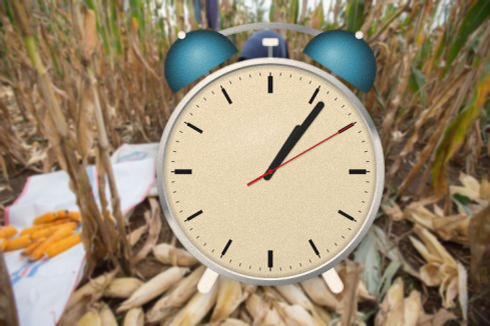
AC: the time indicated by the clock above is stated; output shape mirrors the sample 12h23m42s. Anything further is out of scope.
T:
1h06m10s
